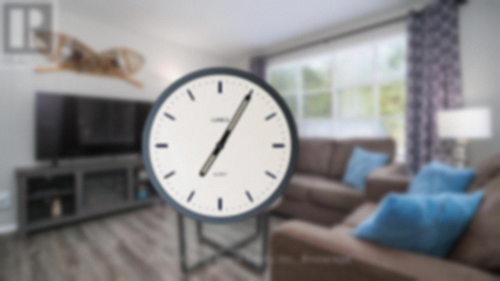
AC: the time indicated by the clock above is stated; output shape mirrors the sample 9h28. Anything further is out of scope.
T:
7h05
